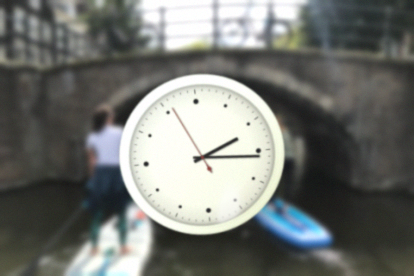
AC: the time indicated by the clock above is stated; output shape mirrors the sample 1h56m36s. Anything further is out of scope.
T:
2h15m56s
